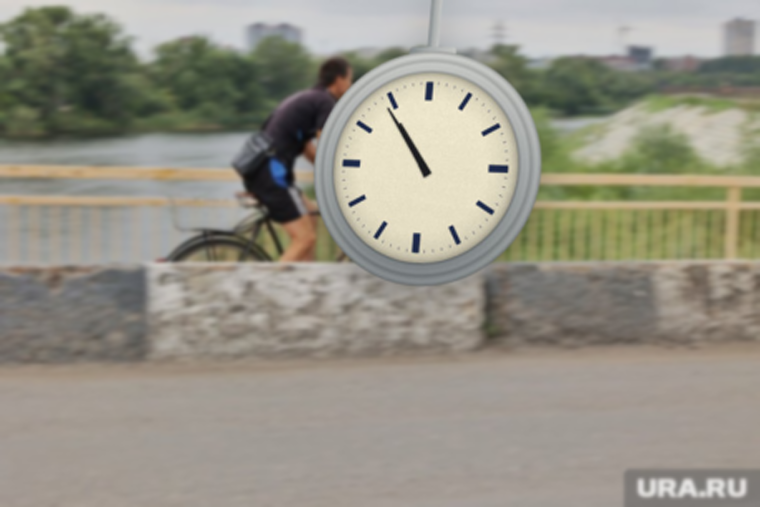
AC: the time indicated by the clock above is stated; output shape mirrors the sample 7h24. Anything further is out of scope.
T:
10h54
